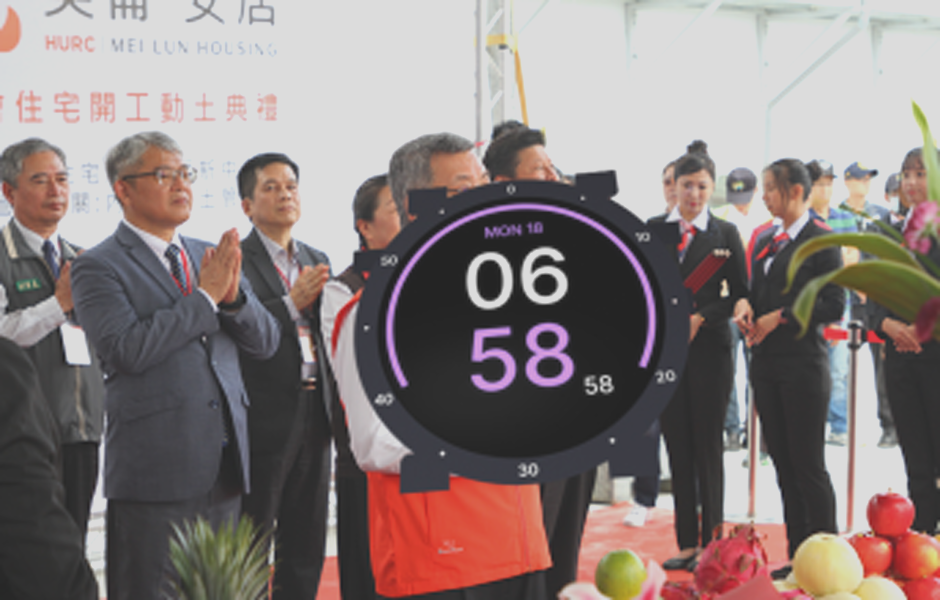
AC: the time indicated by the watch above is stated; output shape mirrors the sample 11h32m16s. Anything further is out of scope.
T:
6h58m58s
